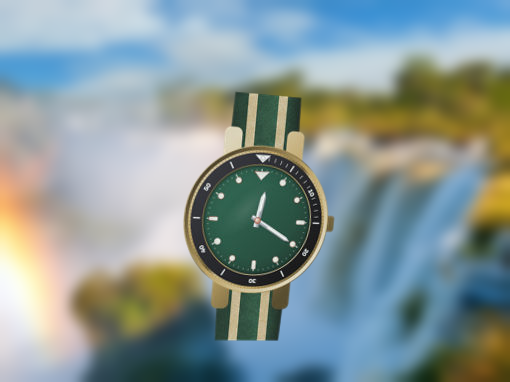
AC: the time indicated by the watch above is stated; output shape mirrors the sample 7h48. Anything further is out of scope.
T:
12h20
